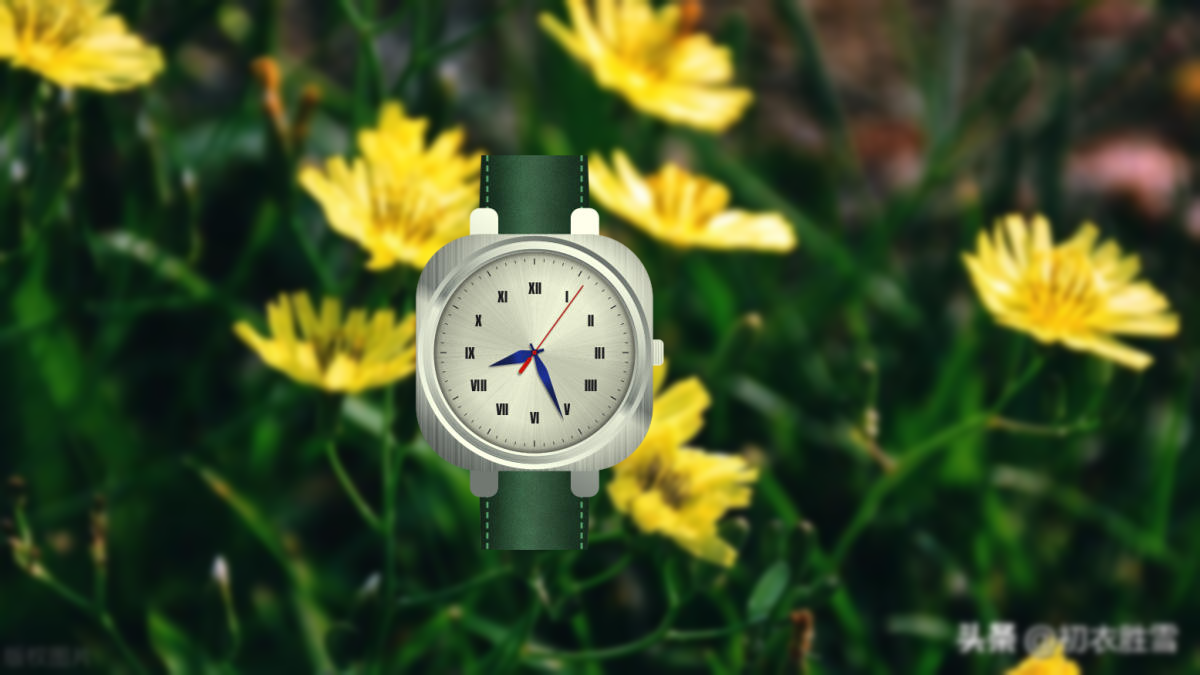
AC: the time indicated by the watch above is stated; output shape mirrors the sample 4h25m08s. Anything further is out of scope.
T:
8h26m06s
